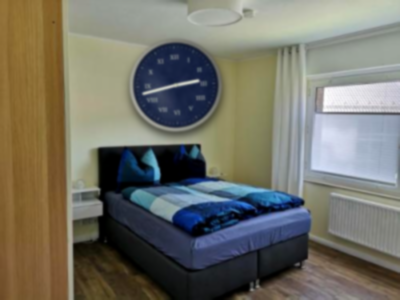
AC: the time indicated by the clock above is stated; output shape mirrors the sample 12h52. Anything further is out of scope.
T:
2h43
